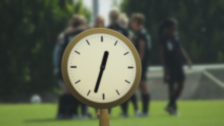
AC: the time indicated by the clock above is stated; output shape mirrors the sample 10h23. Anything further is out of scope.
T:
12h33
